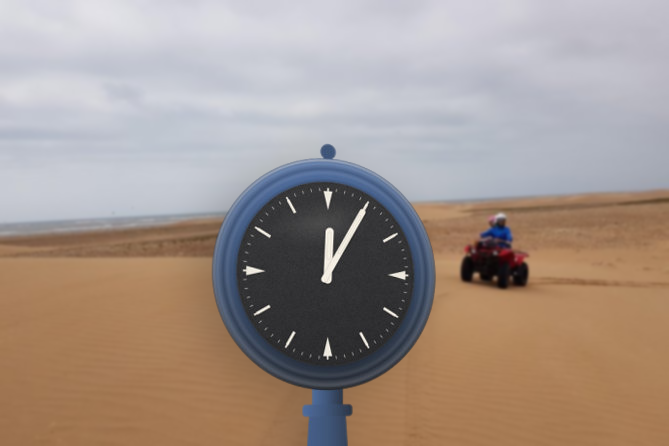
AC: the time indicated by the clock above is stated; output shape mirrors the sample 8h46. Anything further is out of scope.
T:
12h05
